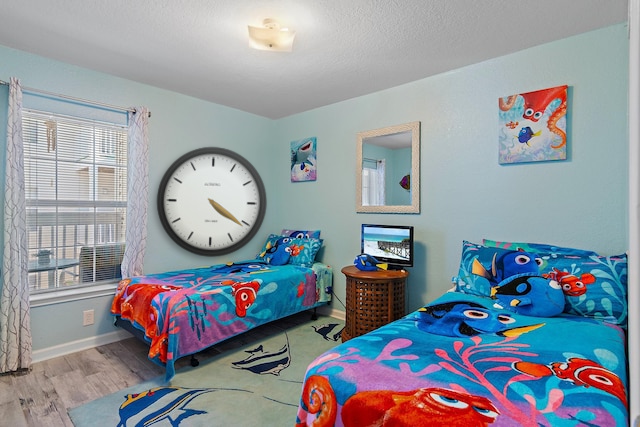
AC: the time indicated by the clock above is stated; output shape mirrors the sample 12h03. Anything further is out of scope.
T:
4h21
